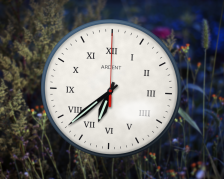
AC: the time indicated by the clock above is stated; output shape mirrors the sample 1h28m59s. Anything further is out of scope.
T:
6h38m00s
